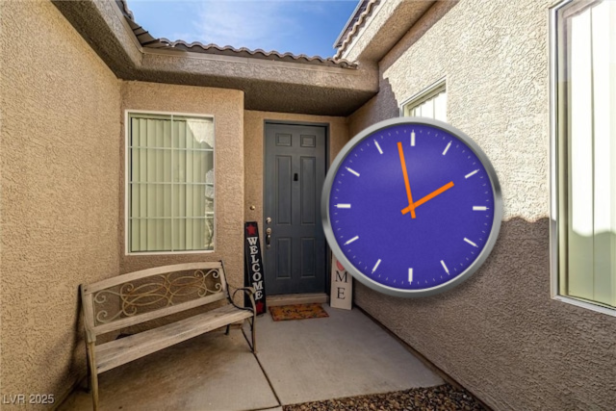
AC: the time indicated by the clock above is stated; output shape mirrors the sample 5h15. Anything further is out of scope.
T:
1h58
